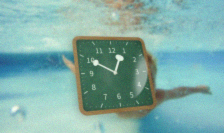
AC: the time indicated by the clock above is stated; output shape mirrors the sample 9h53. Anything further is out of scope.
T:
12h50
